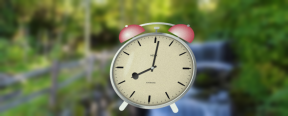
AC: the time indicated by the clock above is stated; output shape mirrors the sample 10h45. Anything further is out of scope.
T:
8h01
